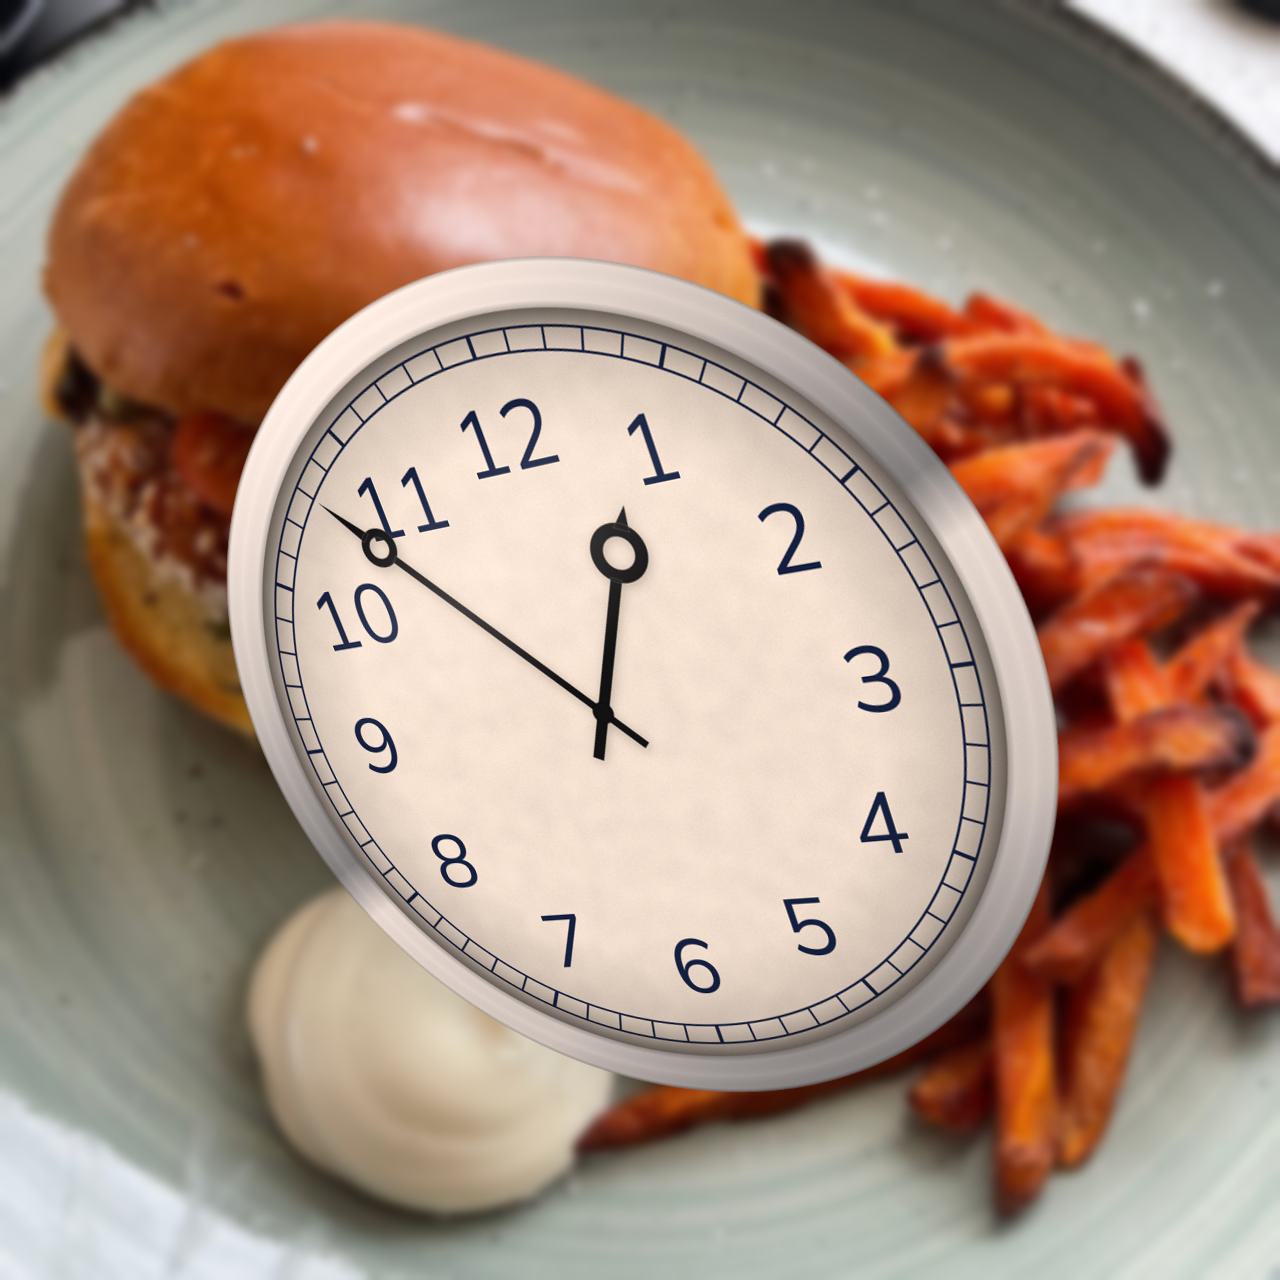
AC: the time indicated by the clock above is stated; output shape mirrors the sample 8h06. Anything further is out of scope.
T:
12h53
